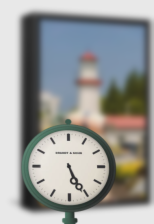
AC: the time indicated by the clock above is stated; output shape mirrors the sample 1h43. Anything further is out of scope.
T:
5h26
